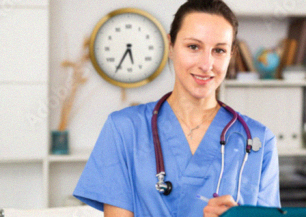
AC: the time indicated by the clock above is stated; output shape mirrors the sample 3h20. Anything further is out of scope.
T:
5h35
